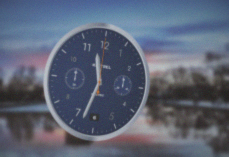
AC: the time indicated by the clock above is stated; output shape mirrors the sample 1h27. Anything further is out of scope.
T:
11h33
